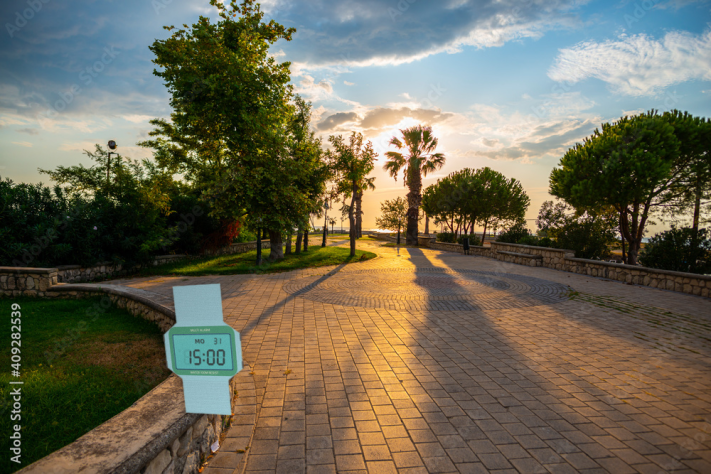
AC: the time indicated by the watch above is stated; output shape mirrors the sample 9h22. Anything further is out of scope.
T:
15h00
